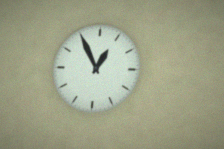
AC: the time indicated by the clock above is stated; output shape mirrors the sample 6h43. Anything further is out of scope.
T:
12h55
